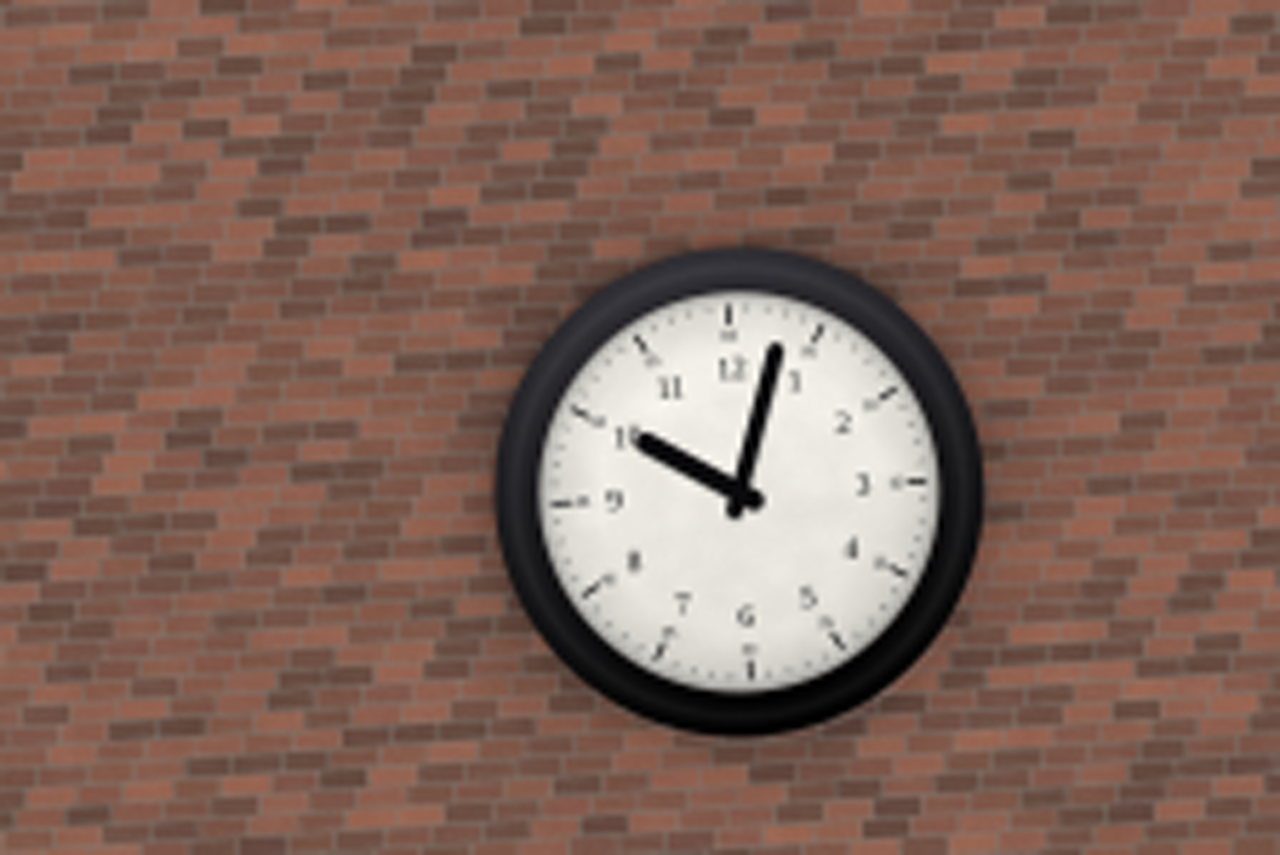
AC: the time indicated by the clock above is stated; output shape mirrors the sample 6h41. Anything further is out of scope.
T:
10h03
